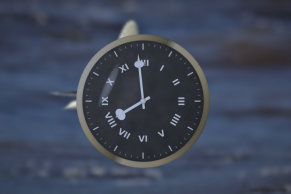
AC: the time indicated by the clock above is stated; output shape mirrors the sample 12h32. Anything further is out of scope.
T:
7h59
